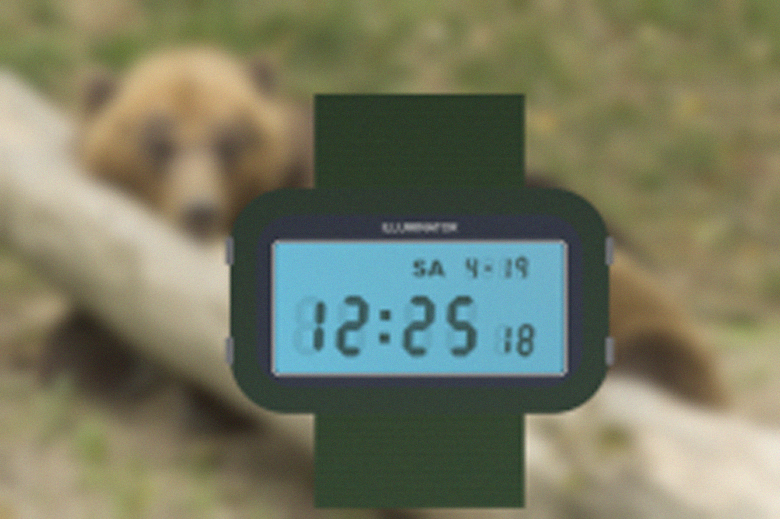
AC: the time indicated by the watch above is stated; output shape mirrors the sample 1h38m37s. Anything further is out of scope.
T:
12h25m18s
